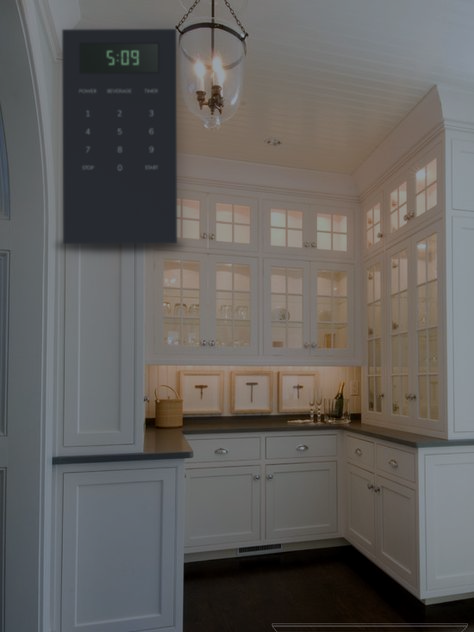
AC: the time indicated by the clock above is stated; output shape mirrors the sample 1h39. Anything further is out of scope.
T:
5h09
